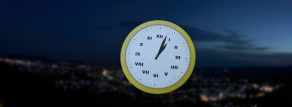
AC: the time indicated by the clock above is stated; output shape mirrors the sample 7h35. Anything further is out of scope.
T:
1h03
